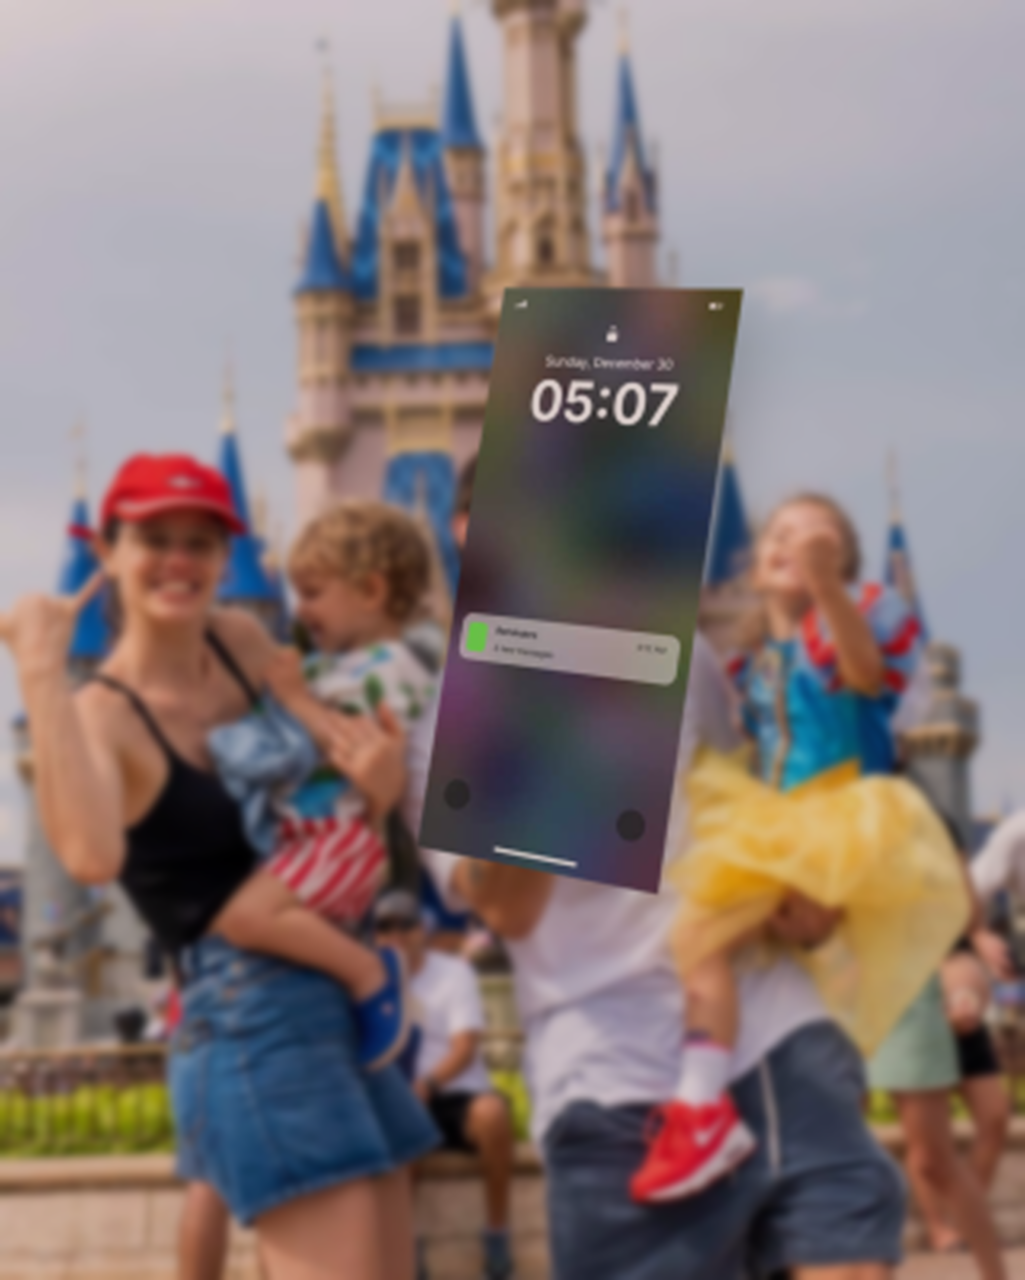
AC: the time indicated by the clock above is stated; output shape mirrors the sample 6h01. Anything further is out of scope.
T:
5h07
